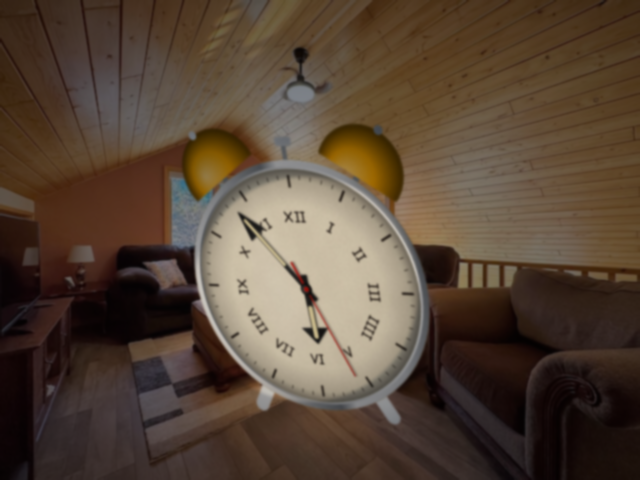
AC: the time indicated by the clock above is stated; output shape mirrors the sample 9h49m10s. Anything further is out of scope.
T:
5h53m26s
